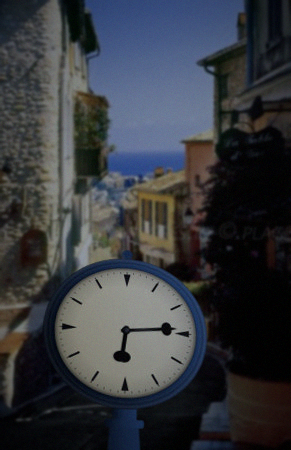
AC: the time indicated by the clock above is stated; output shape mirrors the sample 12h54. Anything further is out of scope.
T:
6h14
